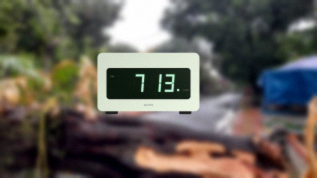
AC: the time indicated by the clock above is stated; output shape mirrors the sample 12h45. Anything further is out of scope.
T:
7h13
